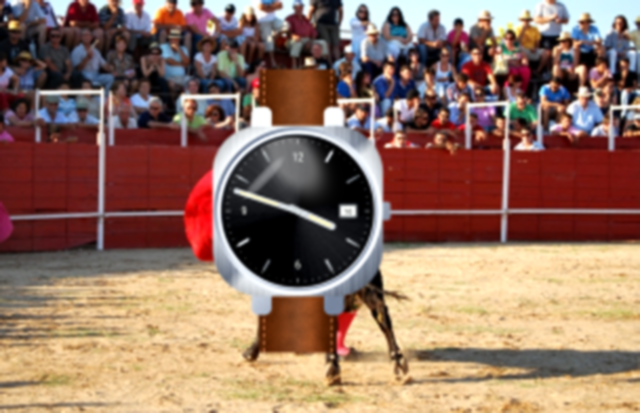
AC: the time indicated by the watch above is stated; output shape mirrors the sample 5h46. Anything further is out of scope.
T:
3h48
